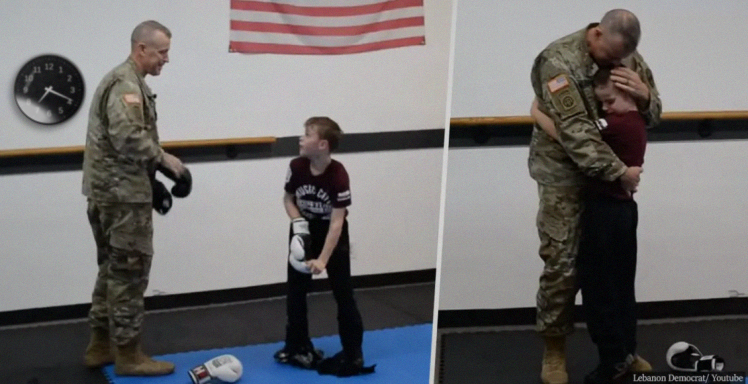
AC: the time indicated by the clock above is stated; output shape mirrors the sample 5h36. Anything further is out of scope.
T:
7h19
